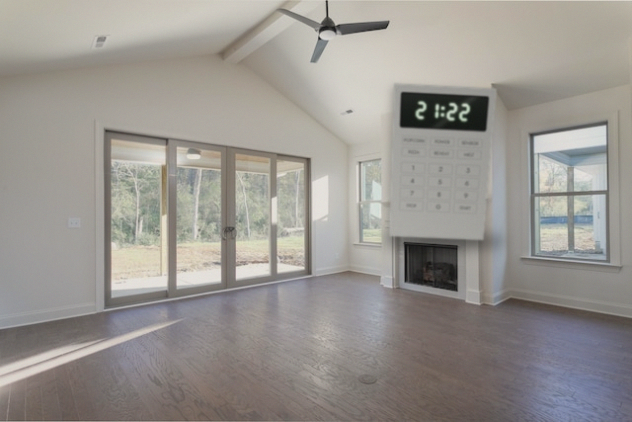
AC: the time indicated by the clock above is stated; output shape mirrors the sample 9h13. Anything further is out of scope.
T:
21h22
